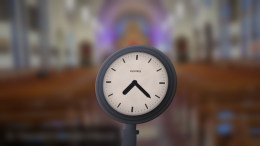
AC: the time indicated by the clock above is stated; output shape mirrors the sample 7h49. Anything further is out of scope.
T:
7h22
